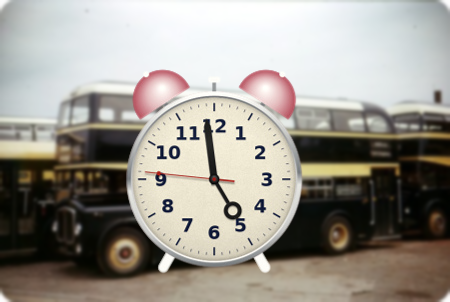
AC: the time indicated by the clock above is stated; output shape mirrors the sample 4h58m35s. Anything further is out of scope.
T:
4h58m46s
